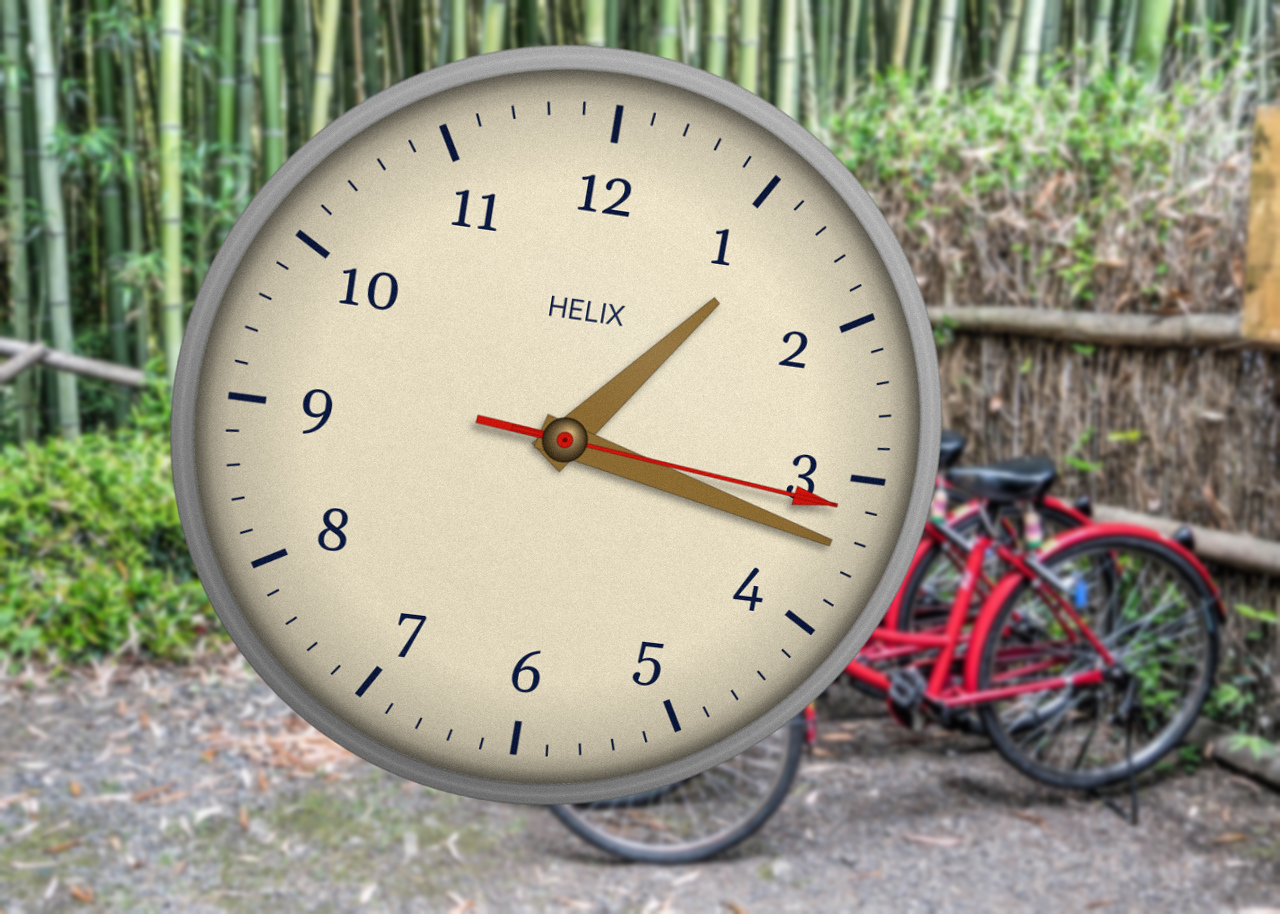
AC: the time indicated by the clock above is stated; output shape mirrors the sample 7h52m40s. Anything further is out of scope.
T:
1h17m16s
